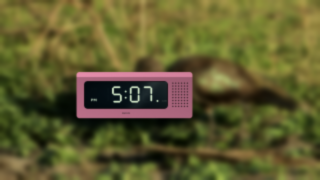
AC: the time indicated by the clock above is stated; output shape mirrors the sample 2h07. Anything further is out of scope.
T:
5h07
